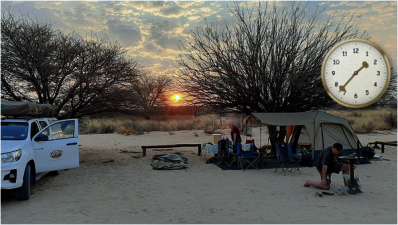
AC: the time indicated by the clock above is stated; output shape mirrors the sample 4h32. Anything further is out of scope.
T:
1h37
